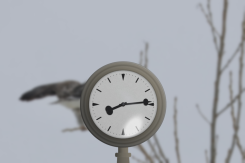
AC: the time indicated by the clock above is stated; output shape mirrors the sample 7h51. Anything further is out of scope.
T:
8h14
